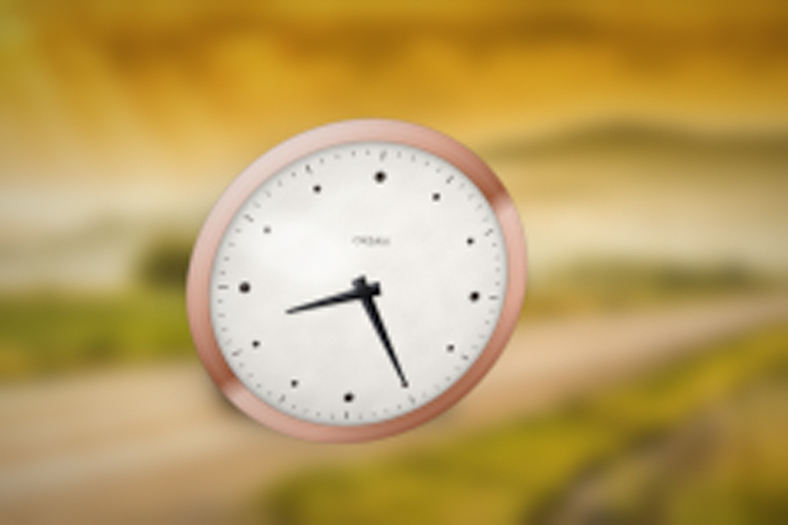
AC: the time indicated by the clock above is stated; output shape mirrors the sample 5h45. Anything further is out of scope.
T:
8h25
